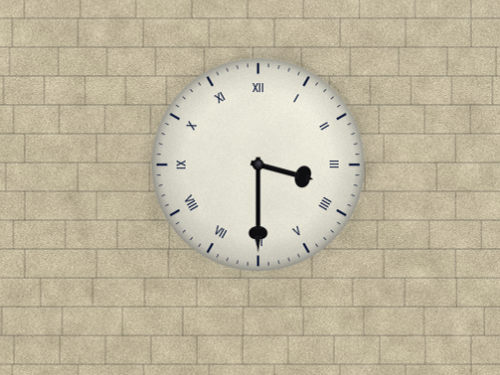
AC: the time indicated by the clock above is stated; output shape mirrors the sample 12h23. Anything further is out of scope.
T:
3h30
